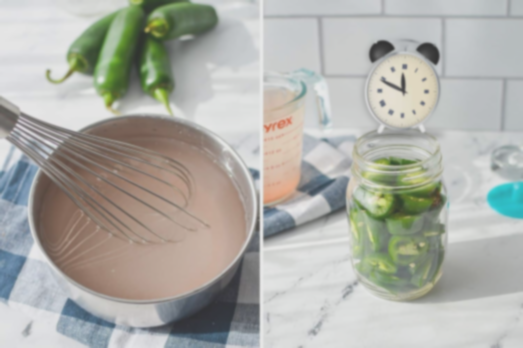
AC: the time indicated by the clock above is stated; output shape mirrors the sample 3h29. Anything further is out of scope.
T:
11h49
